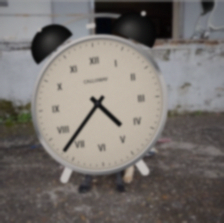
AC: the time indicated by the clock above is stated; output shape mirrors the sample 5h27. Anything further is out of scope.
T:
4h37
